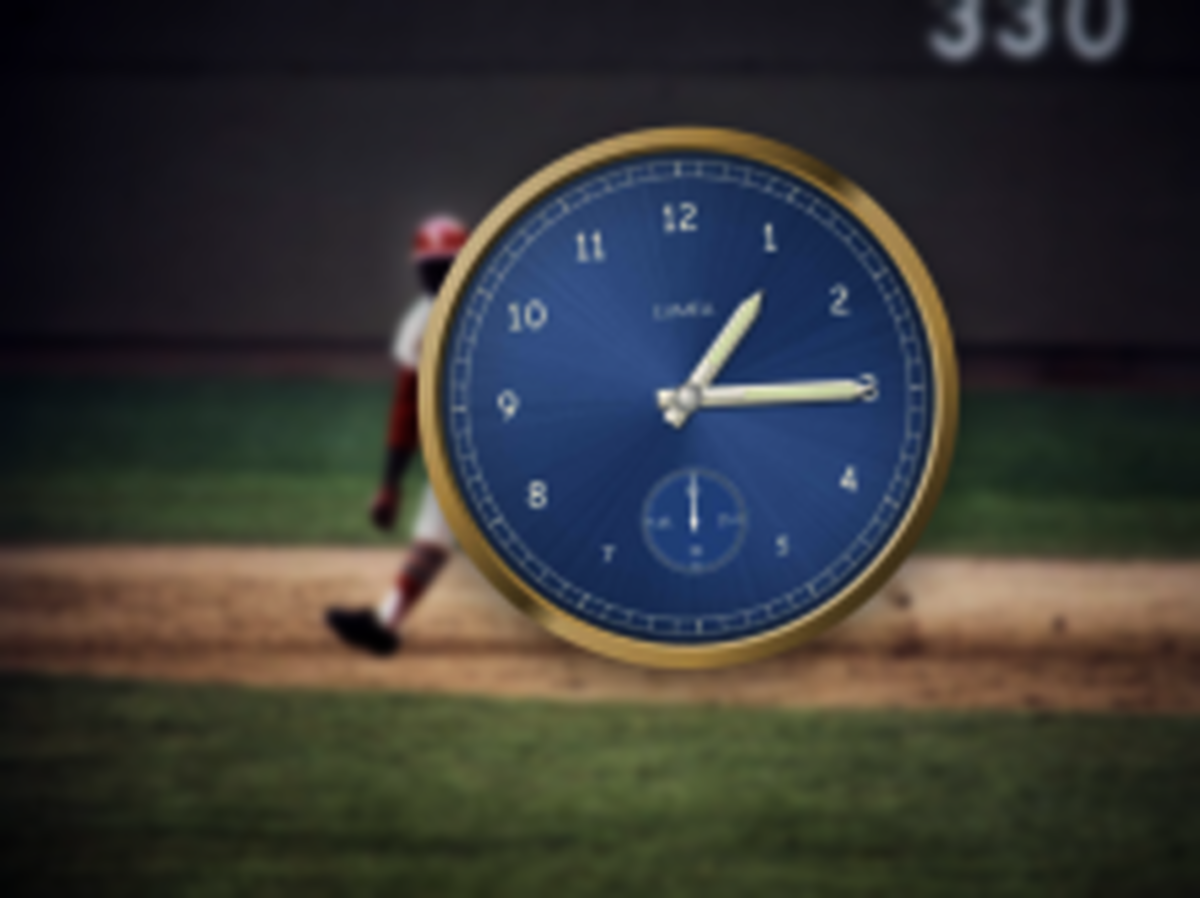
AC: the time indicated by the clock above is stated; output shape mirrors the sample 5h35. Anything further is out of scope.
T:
1h15
